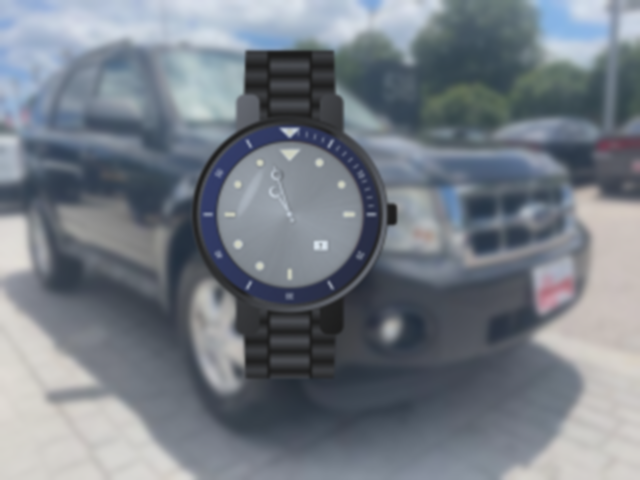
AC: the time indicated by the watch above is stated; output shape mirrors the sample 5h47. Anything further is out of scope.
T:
10h57
